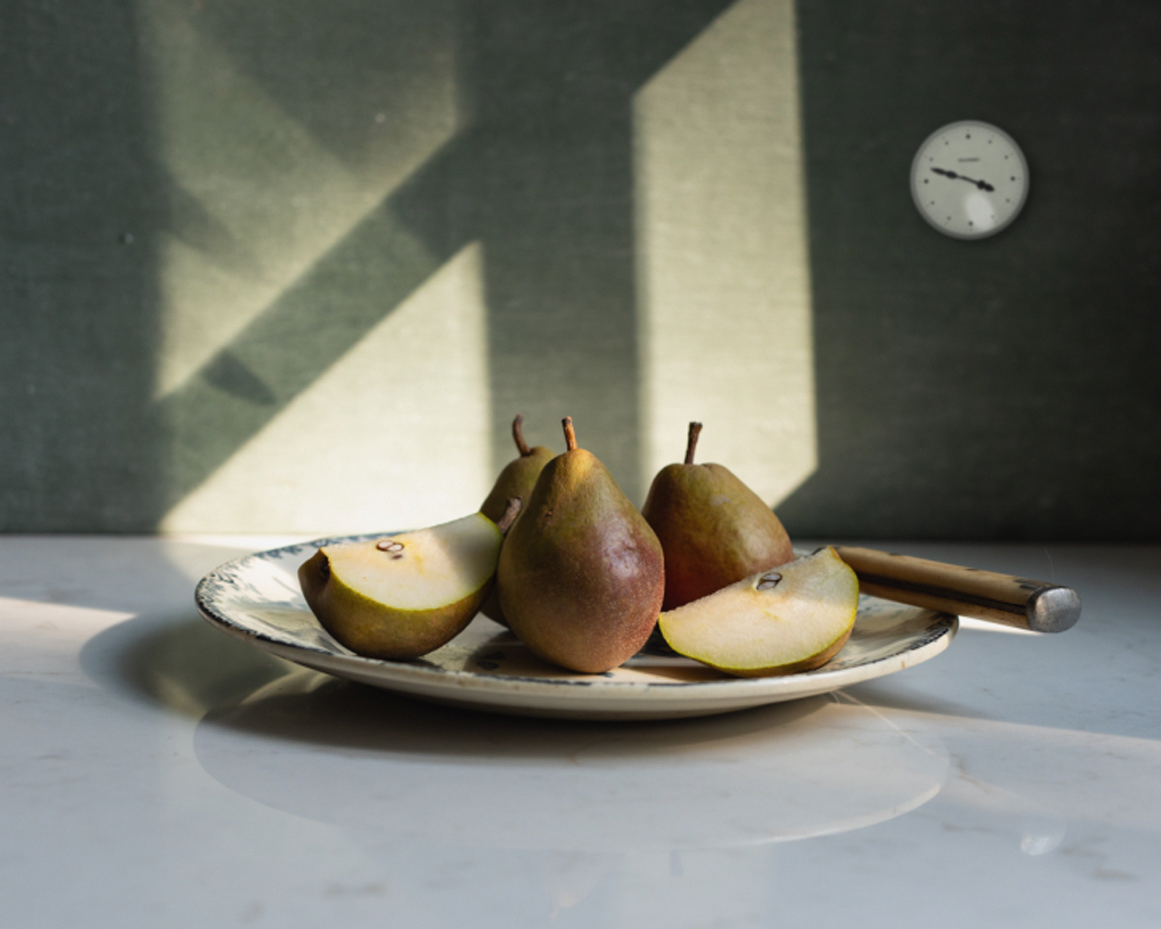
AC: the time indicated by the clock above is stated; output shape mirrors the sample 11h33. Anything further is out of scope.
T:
3h48
